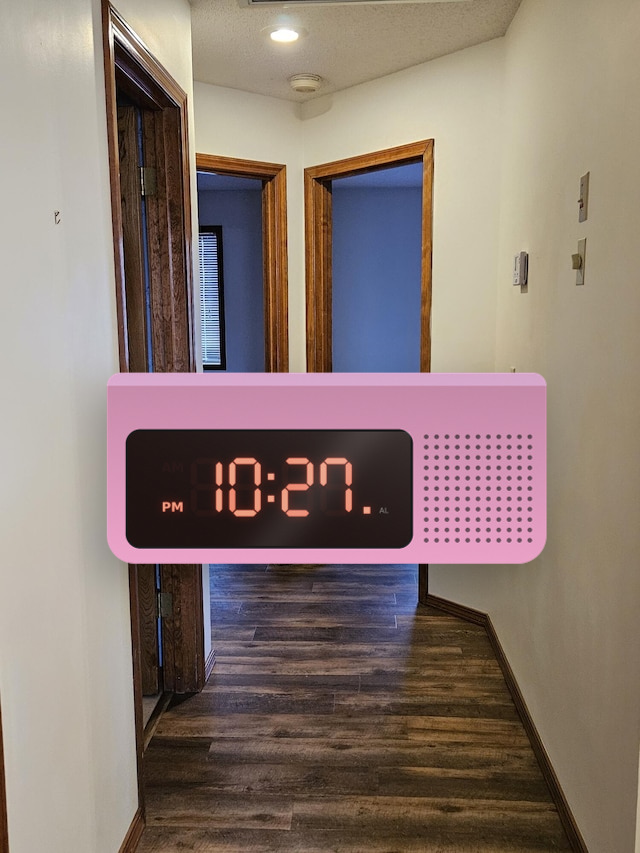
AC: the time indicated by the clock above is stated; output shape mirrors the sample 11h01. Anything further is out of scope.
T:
10h27
